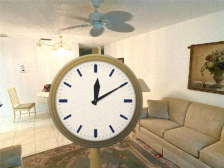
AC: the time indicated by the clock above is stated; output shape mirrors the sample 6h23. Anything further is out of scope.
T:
12h10
